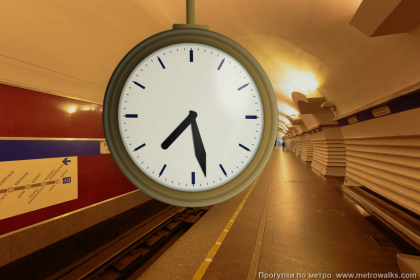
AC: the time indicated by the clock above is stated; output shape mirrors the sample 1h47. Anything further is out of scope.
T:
7h28
